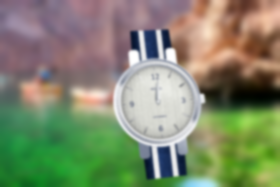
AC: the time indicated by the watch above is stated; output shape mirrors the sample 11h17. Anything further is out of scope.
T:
12h01
